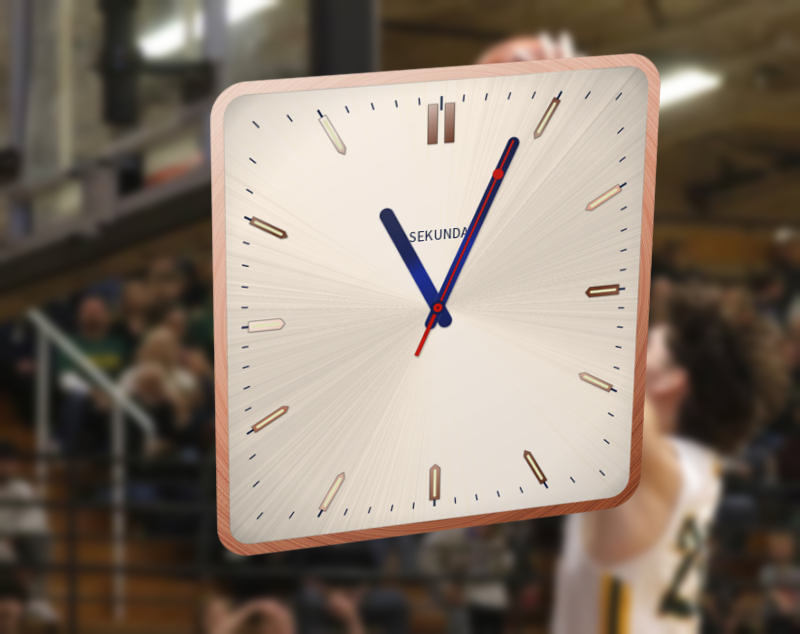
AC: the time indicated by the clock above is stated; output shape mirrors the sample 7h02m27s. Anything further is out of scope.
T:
11h04m04s
